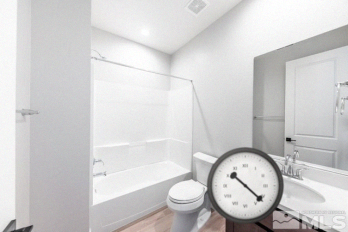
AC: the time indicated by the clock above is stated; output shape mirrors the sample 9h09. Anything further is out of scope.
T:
10h22
